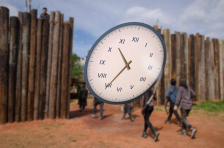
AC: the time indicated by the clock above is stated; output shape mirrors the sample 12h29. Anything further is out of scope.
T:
10h35
